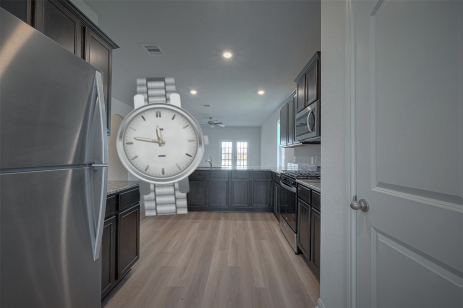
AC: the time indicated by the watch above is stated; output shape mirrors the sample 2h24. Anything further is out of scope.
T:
11h47
